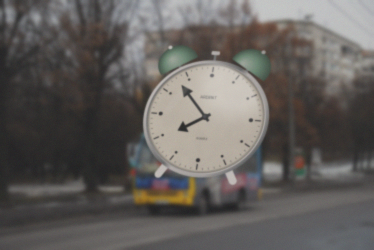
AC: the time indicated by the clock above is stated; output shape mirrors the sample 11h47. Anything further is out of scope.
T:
7h53
